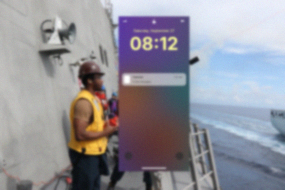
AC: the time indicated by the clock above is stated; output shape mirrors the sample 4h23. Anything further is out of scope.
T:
8h12
